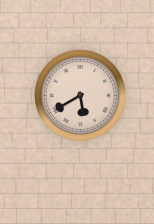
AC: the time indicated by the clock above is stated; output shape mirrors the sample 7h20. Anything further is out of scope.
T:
5h40
